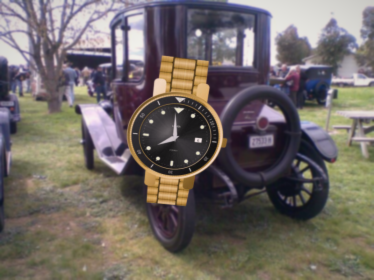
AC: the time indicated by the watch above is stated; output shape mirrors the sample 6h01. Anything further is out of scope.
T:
7h59
